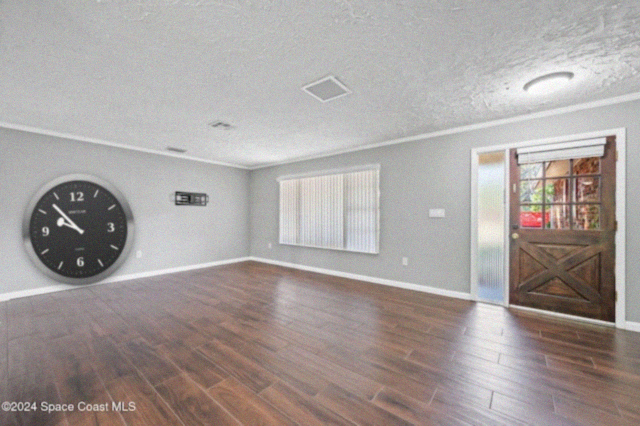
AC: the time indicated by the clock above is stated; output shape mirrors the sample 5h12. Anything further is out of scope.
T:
9h53
